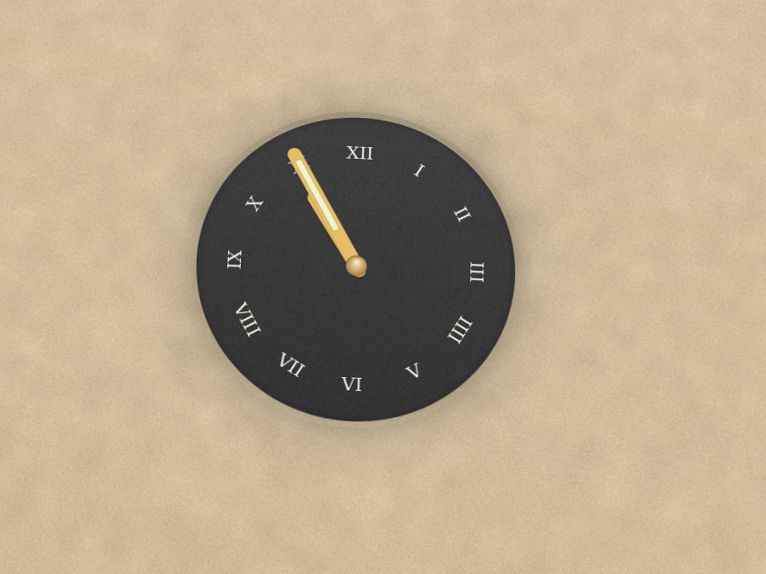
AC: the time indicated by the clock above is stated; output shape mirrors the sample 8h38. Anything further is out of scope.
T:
10h55
